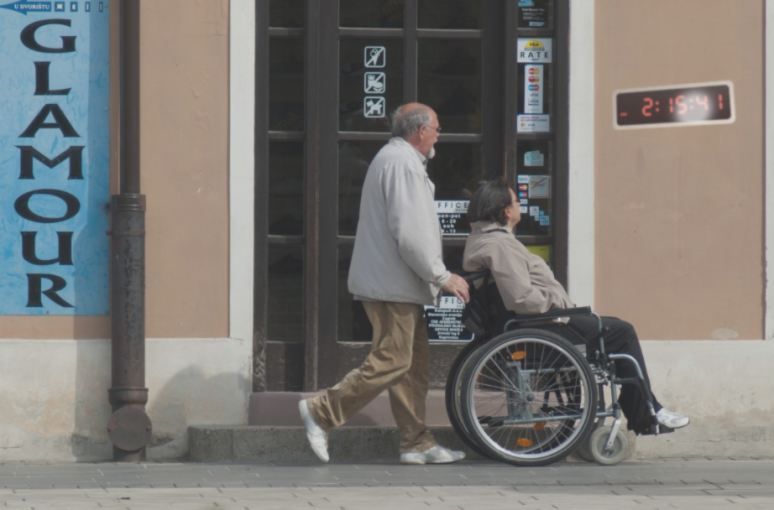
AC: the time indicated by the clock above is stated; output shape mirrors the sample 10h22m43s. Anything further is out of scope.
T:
2h15m41s
